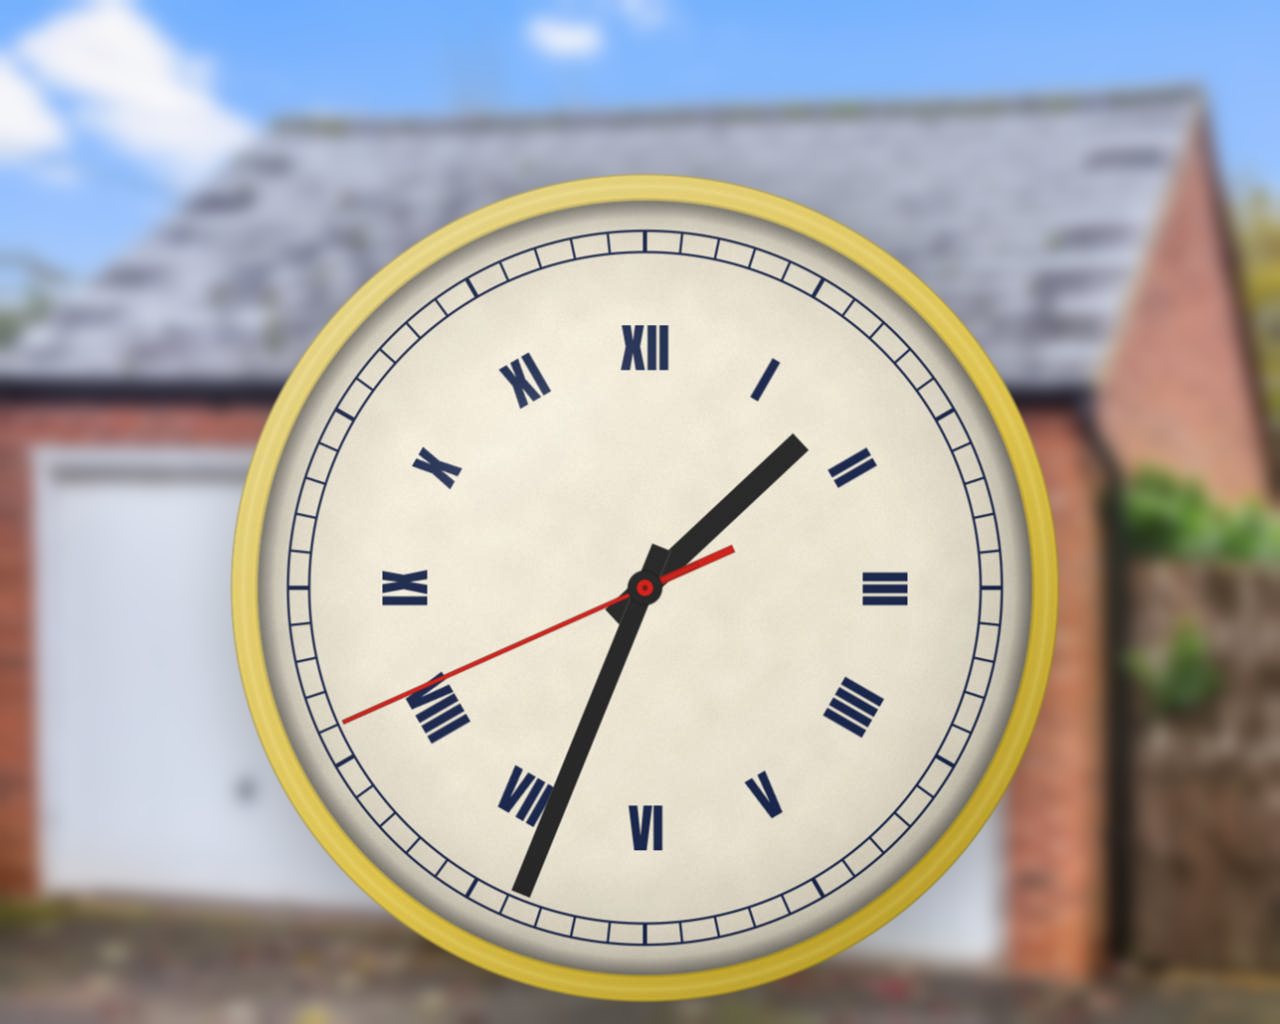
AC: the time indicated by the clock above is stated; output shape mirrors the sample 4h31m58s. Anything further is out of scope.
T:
1h33m41s
